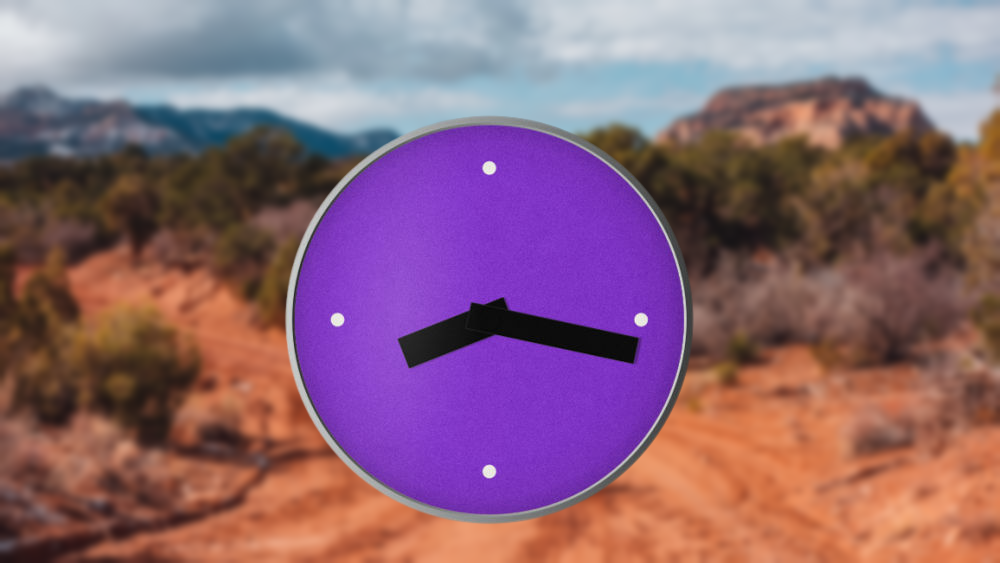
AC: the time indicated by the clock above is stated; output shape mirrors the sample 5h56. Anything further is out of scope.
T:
8h17
